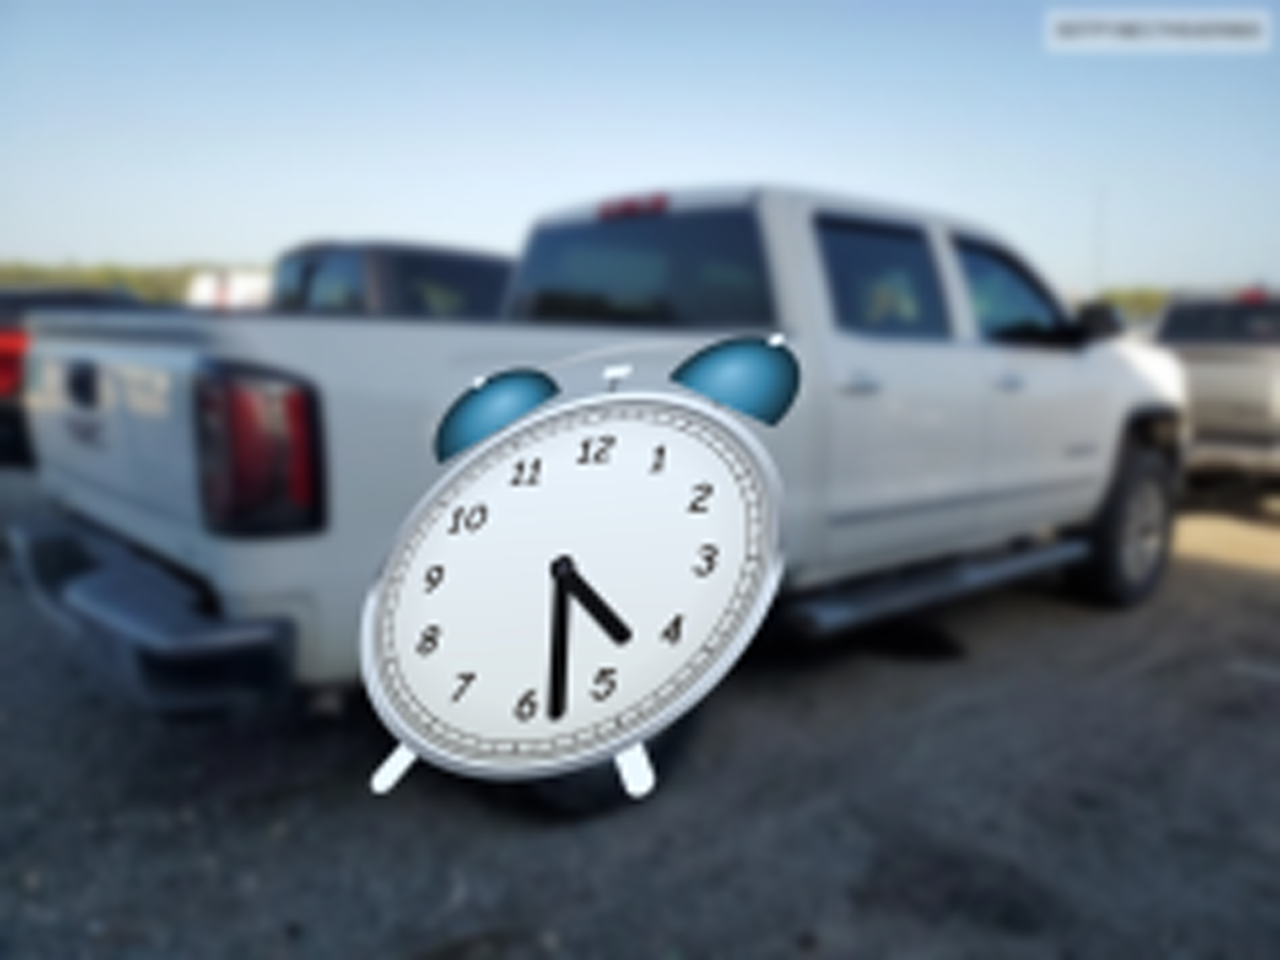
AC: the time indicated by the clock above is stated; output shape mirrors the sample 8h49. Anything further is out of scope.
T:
4h28
